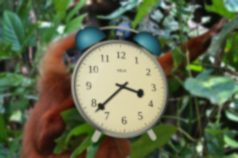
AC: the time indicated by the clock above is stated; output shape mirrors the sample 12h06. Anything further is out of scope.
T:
3h38
